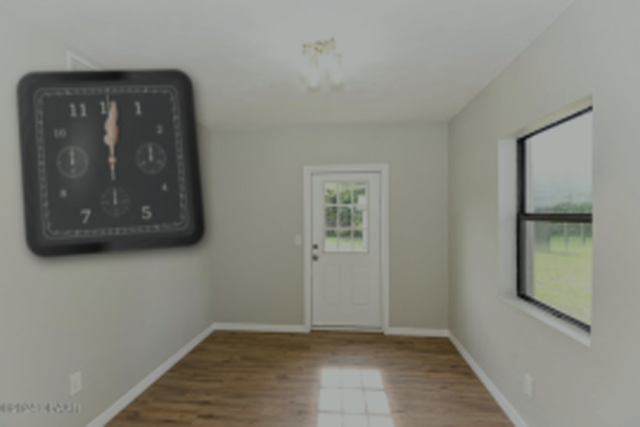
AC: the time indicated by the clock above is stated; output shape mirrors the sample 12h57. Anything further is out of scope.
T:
12h01
